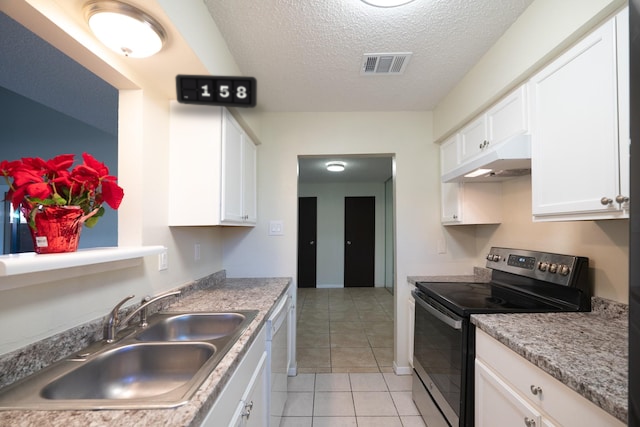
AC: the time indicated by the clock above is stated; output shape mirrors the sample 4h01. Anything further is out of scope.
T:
1h58
